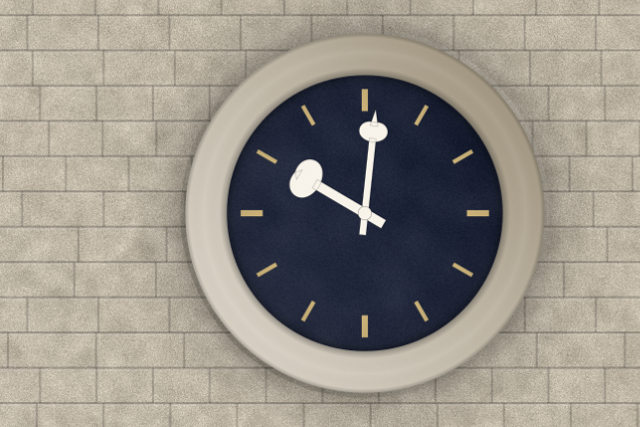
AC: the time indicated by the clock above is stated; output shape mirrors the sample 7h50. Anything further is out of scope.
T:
10h01
